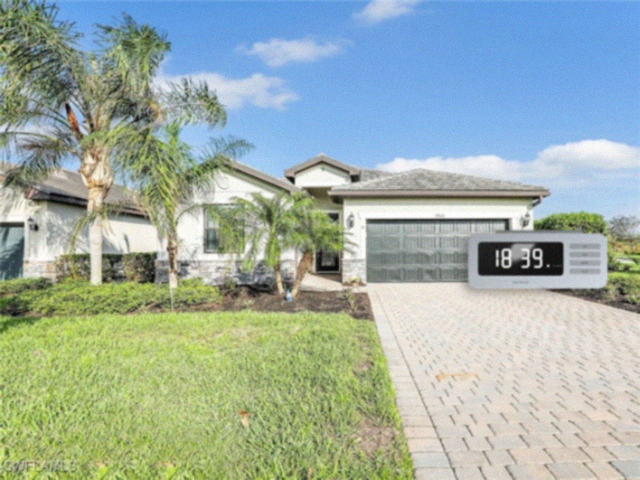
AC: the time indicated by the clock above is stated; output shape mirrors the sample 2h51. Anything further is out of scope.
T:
18h39
